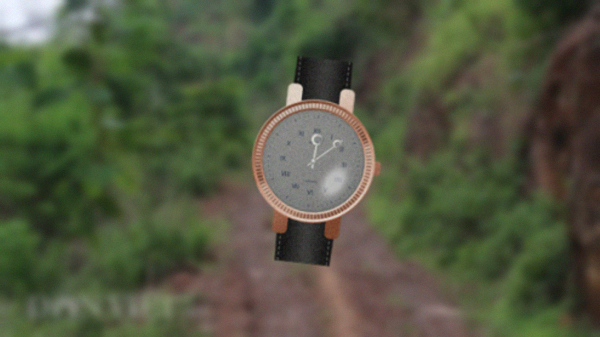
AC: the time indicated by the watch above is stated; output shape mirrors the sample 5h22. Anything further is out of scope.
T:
12h08
